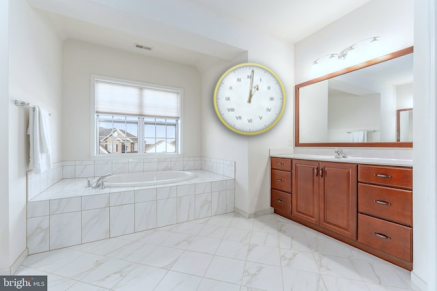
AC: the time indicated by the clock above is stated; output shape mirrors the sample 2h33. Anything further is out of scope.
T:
1h01
